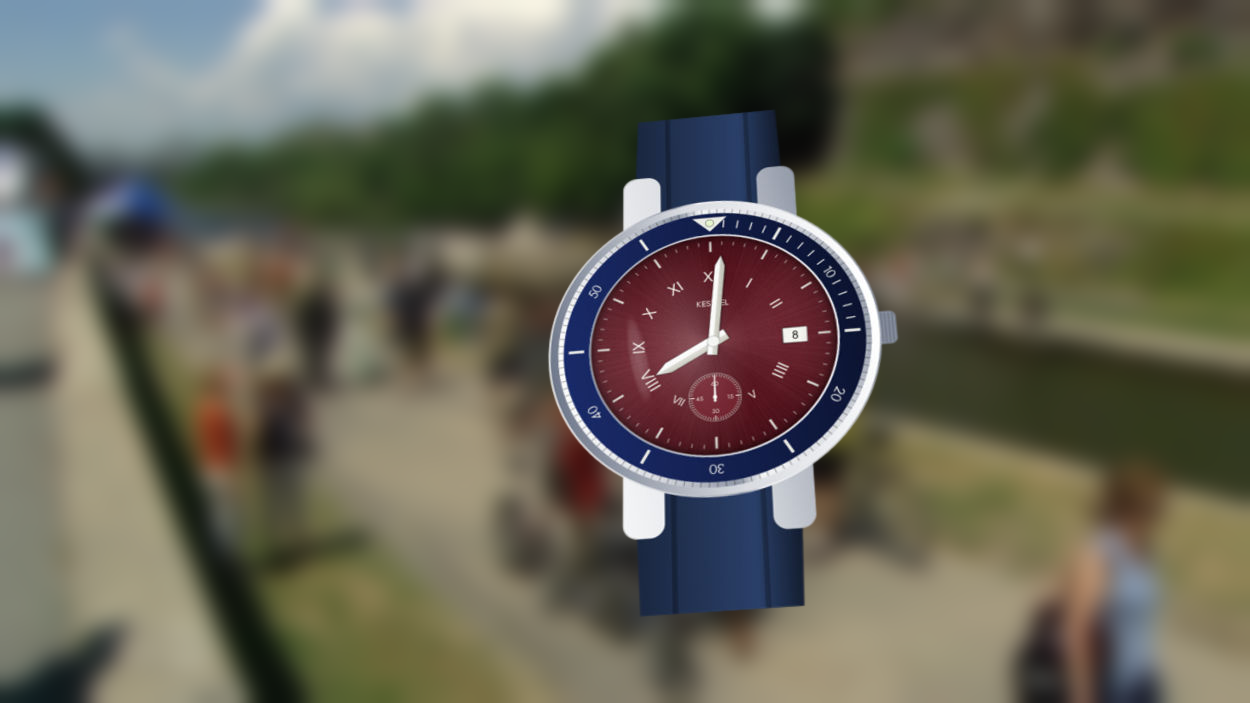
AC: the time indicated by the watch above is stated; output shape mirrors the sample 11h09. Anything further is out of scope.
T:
8h01
